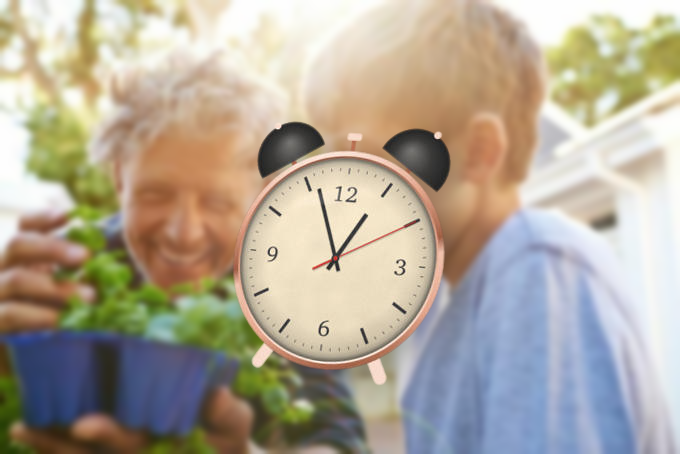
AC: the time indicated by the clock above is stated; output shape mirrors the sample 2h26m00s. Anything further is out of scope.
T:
12h56m10s
